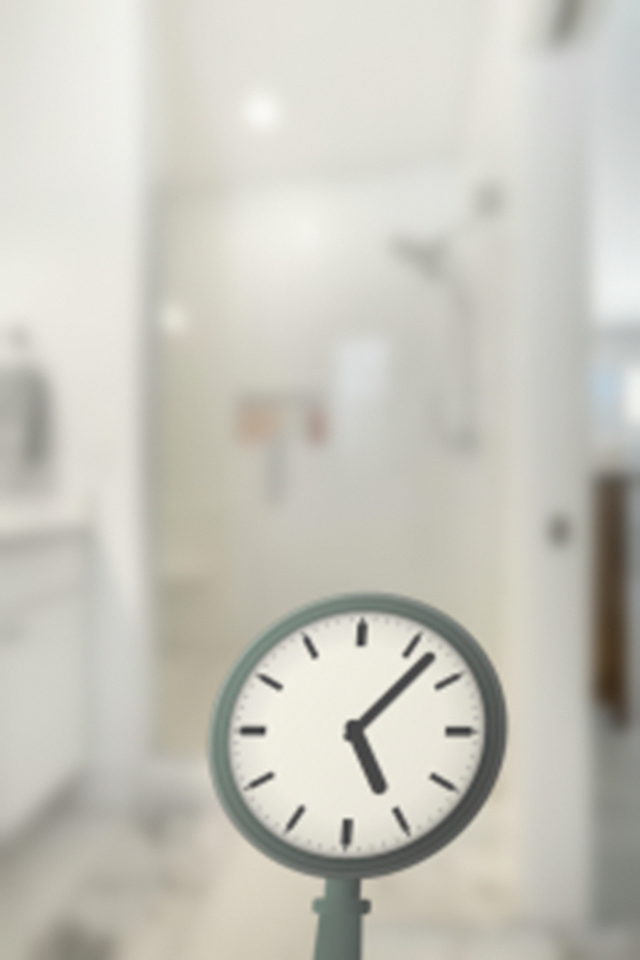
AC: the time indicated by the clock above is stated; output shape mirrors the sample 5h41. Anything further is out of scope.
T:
5h07
